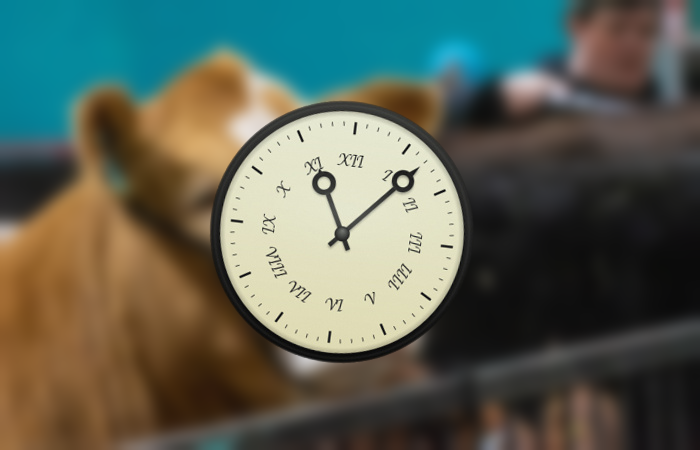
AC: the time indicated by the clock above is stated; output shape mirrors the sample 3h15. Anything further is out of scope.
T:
11h07
